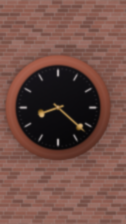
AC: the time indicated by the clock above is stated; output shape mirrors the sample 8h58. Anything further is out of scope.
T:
8h22
